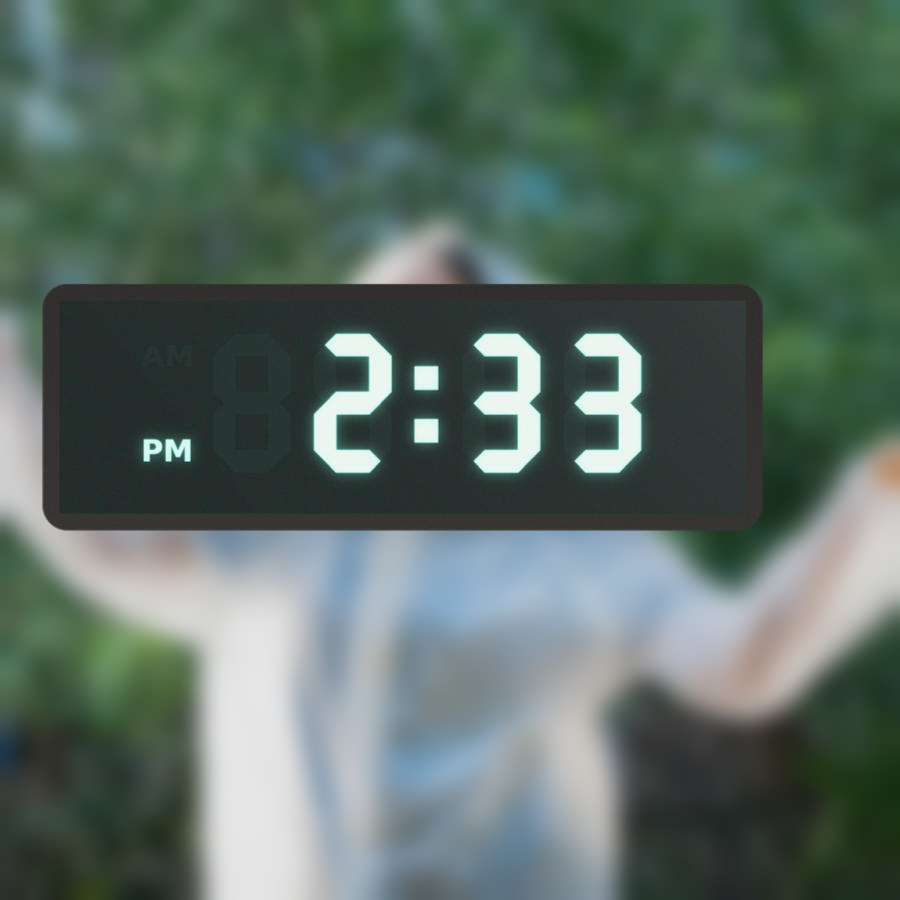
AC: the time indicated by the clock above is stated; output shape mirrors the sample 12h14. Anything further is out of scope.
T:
2h33
